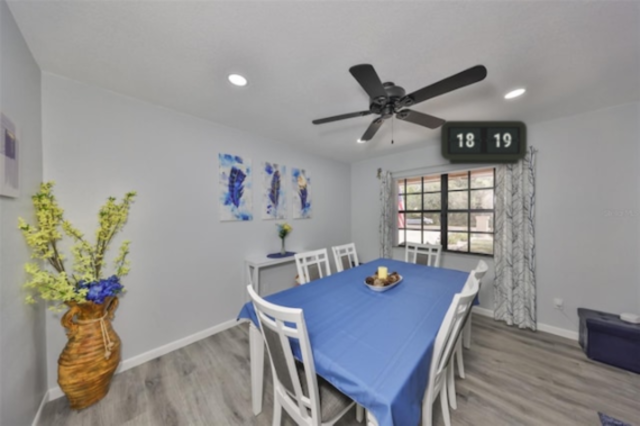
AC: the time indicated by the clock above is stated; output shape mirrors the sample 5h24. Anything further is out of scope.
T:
18h19
